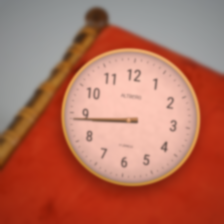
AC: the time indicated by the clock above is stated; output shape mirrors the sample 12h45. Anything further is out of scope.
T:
8h44
